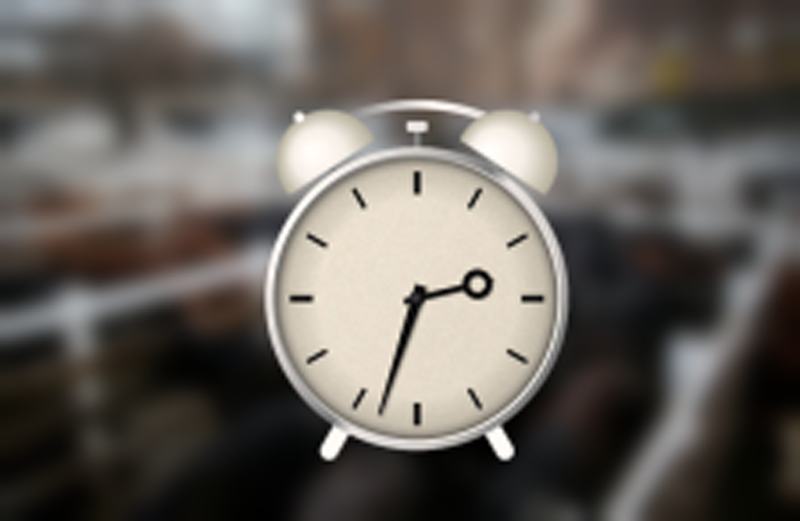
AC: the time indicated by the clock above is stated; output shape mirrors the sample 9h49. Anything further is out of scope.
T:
2h33
